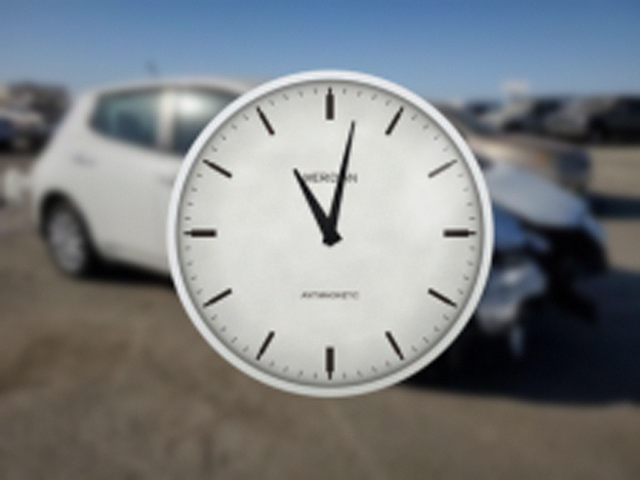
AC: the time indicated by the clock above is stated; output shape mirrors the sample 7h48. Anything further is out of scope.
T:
11h02
